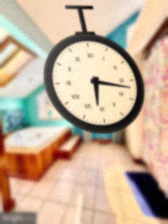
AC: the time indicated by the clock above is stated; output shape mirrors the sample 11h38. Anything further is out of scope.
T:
6h17
